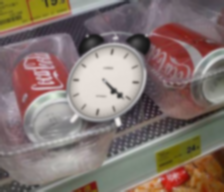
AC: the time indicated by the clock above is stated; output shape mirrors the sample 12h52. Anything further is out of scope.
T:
4h21
